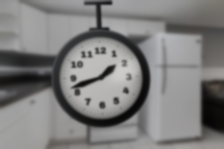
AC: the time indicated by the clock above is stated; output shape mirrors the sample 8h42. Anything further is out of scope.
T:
1h42
